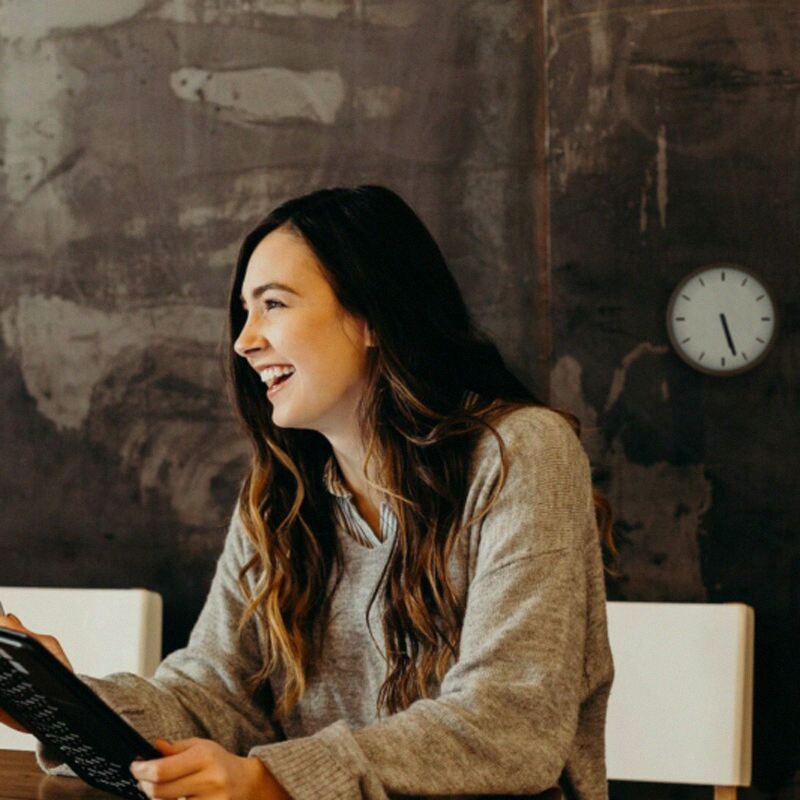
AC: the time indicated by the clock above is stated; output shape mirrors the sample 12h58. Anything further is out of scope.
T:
5h27
